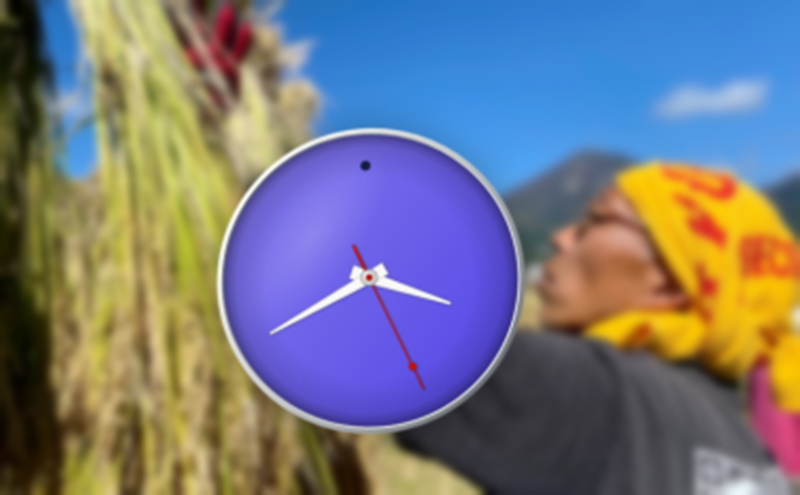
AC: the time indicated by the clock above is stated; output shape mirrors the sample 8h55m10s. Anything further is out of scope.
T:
3h40m26s
